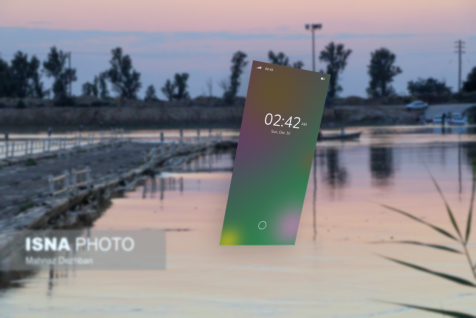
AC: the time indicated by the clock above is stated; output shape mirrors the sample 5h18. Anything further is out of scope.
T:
2h42
